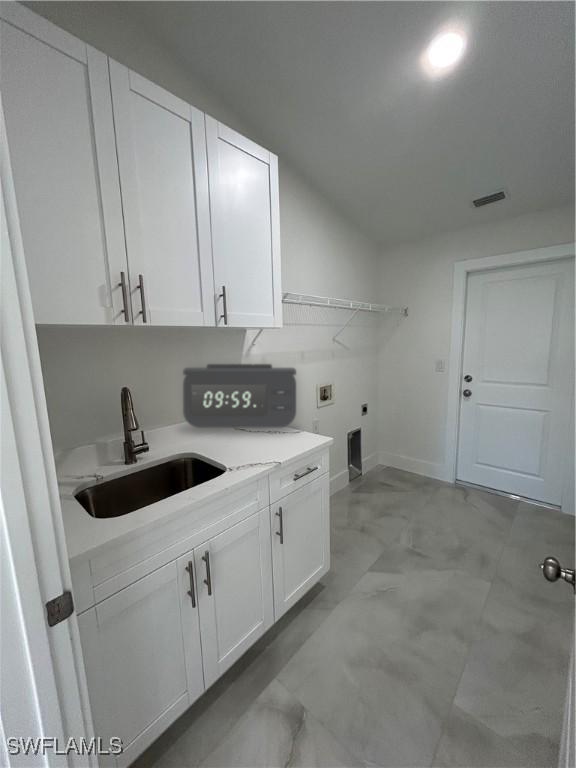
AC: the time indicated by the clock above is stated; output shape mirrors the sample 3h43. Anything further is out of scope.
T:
9h59
